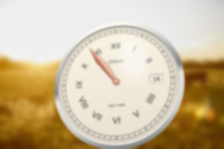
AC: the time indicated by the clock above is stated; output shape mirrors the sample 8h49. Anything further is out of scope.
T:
10h54
